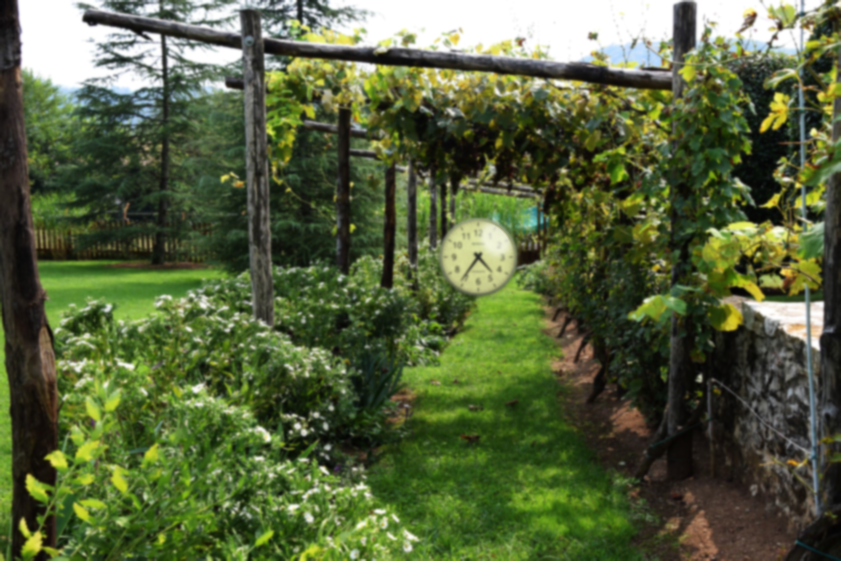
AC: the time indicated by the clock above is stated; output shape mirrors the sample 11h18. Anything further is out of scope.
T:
4h36
